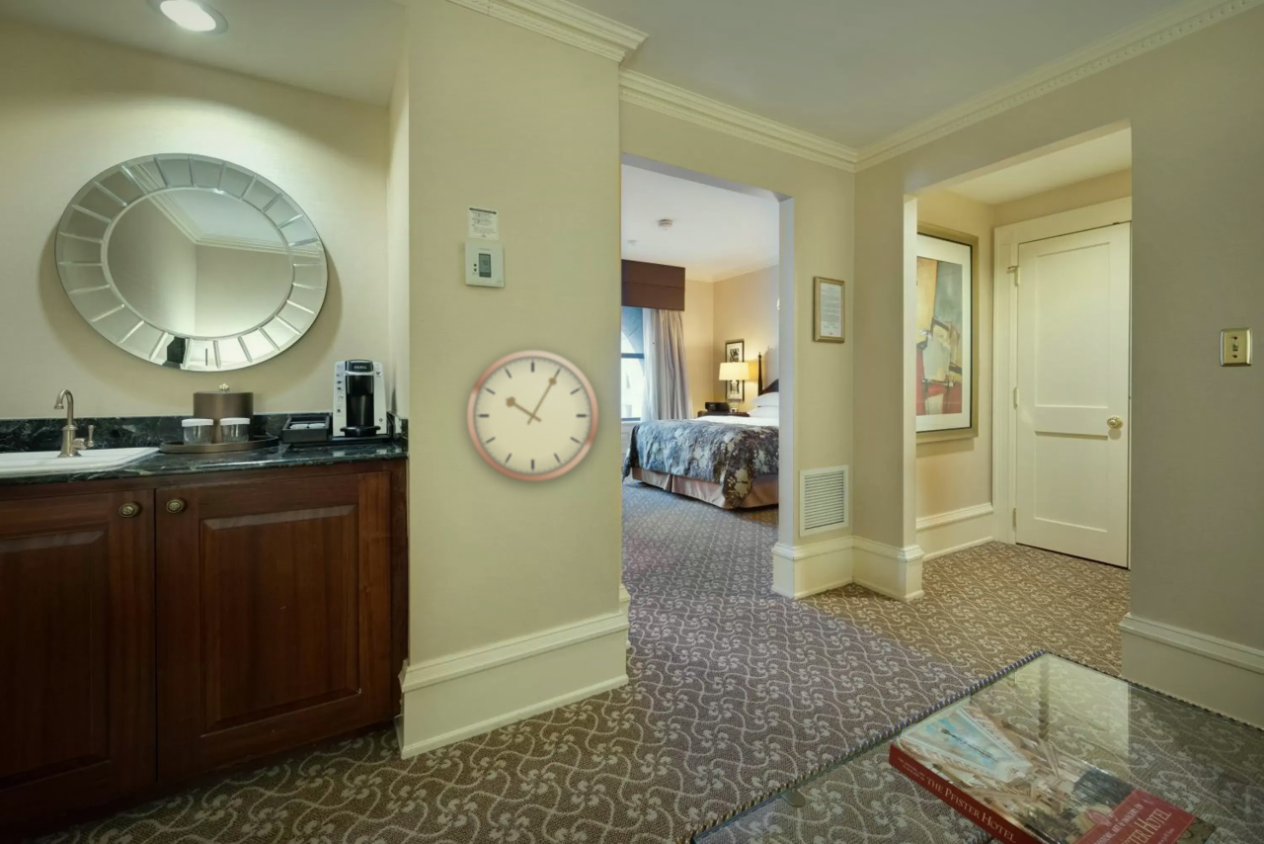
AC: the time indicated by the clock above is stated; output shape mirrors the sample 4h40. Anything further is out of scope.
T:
10h05
